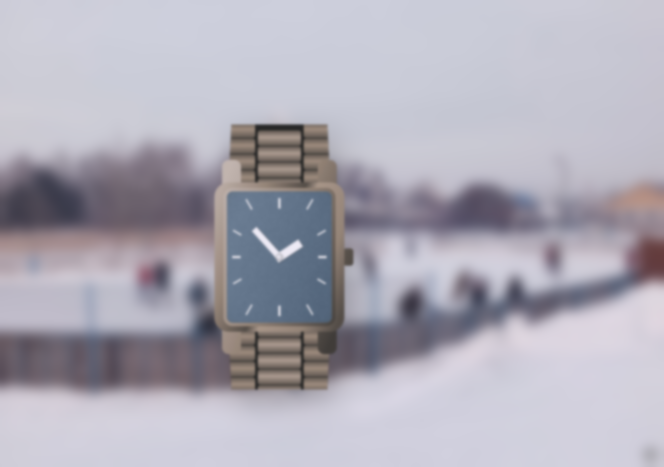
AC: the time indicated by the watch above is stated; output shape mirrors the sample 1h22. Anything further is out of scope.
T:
1h53
